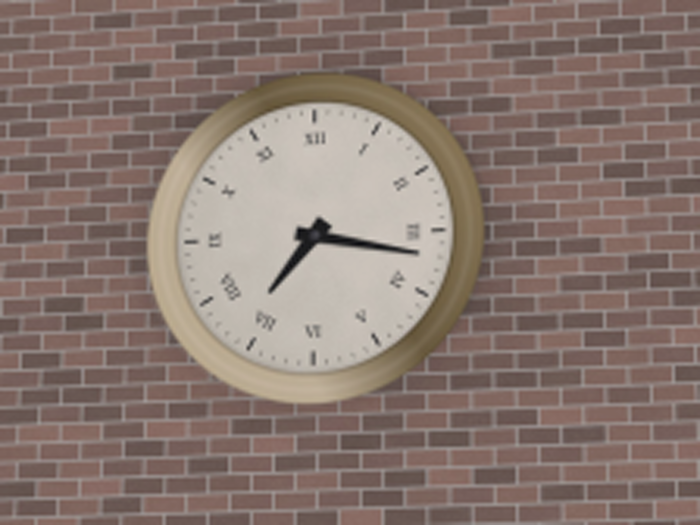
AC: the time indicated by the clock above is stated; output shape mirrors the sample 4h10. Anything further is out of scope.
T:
7h17
